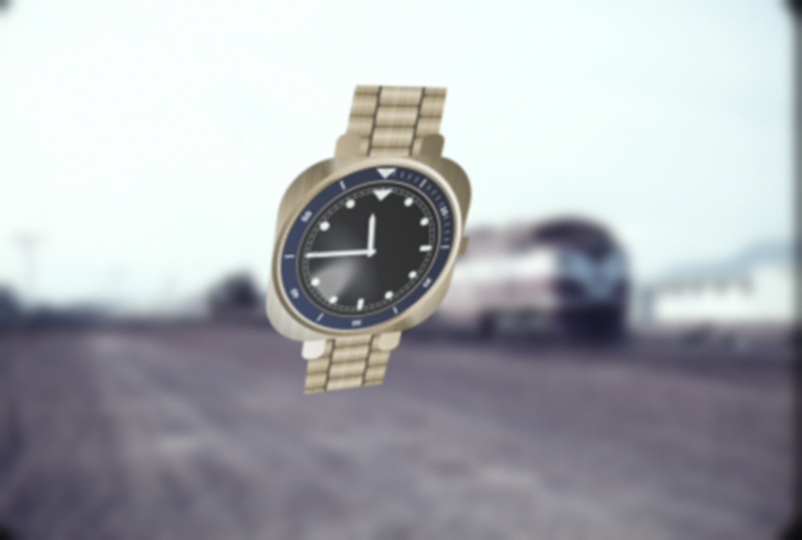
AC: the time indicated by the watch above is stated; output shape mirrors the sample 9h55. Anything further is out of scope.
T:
11h45
